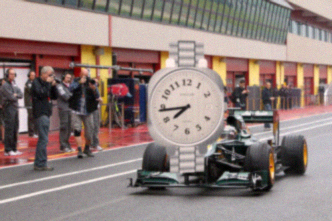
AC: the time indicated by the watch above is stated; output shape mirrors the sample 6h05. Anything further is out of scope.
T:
7h44
